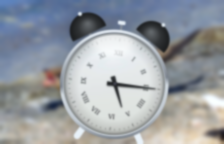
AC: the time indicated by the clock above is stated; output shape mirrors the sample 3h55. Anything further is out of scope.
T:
5h15
